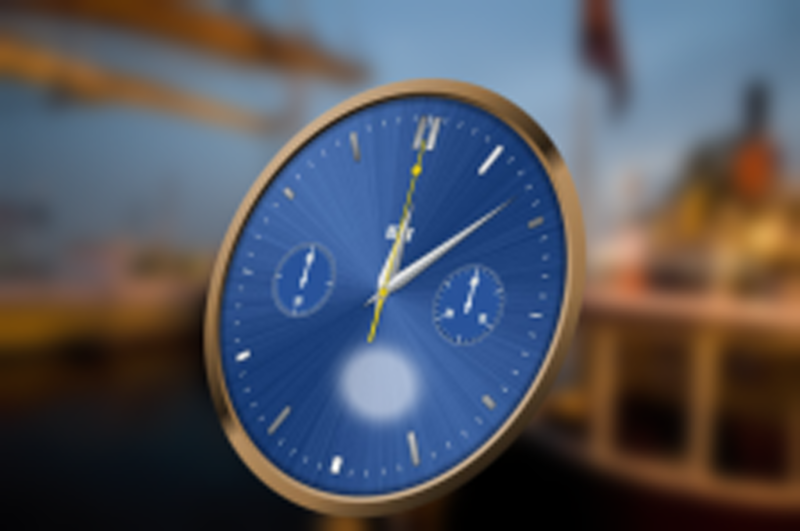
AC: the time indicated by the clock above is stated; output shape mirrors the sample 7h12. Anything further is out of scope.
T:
12h08
